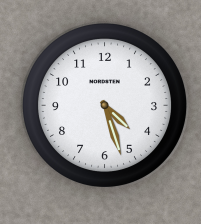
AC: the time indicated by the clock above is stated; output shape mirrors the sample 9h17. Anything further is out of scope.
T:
4h27
